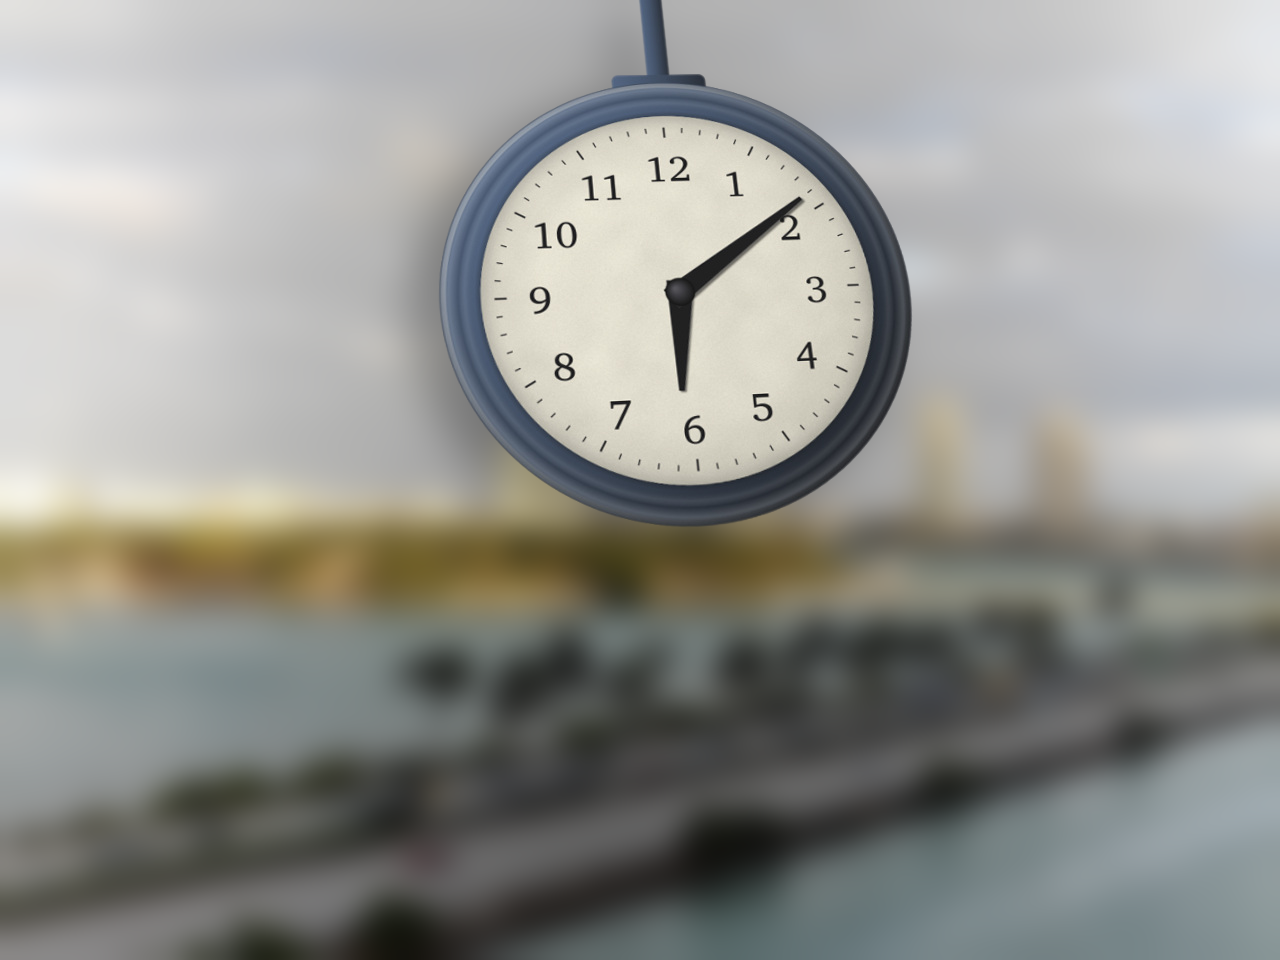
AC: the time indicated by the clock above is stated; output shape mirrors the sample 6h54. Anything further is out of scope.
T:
6h09
